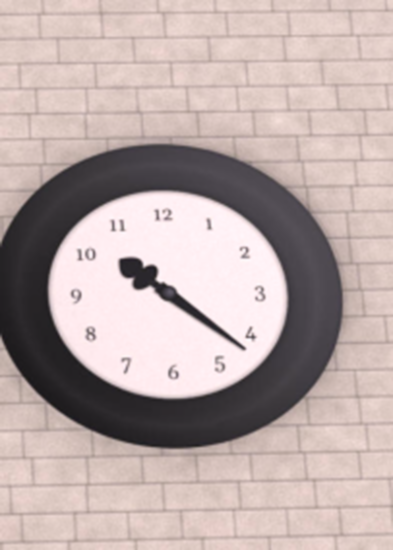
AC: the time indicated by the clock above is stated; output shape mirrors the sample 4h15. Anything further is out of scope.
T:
10h22
